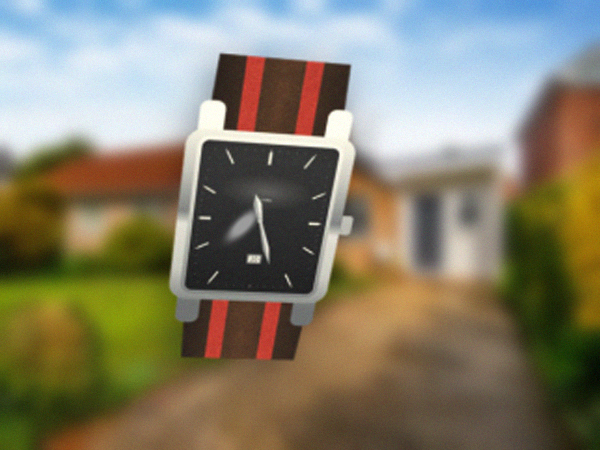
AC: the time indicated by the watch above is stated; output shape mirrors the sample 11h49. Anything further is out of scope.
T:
11h27
